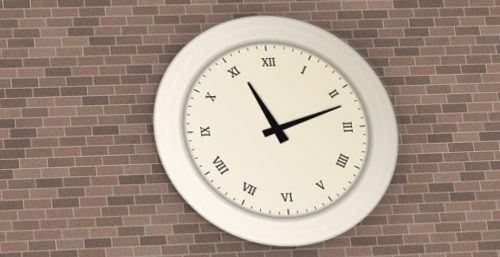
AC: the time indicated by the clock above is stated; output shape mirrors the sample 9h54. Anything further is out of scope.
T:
11h12
